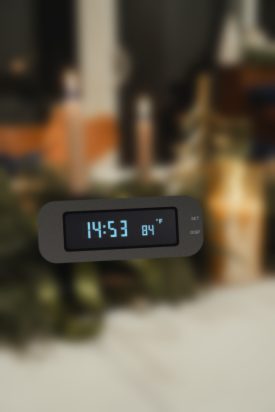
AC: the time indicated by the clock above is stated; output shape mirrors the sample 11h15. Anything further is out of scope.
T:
14h53
